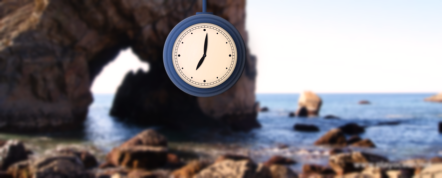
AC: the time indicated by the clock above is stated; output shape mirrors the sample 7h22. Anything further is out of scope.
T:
7h01
